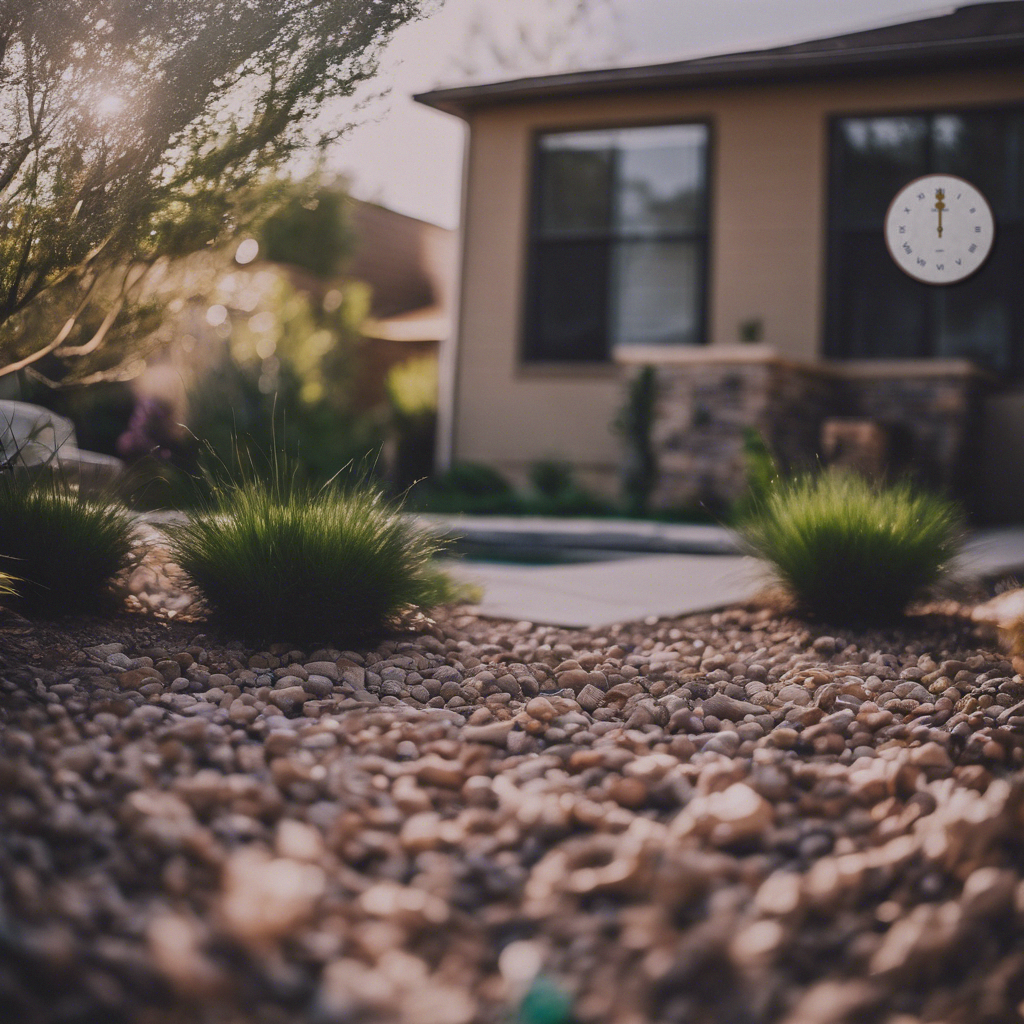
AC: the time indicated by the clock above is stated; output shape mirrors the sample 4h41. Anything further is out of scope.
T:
12h00
